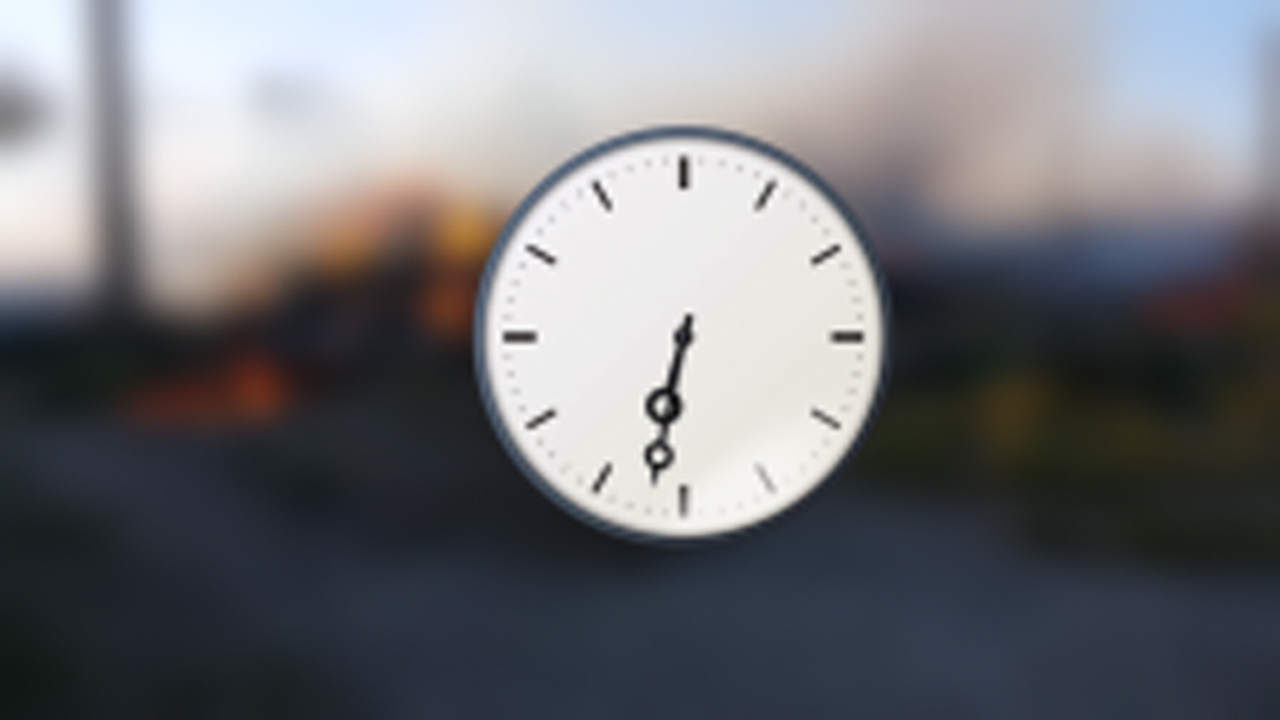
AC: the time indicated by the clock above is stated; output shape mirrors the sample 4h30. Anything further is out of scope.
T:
6h32
